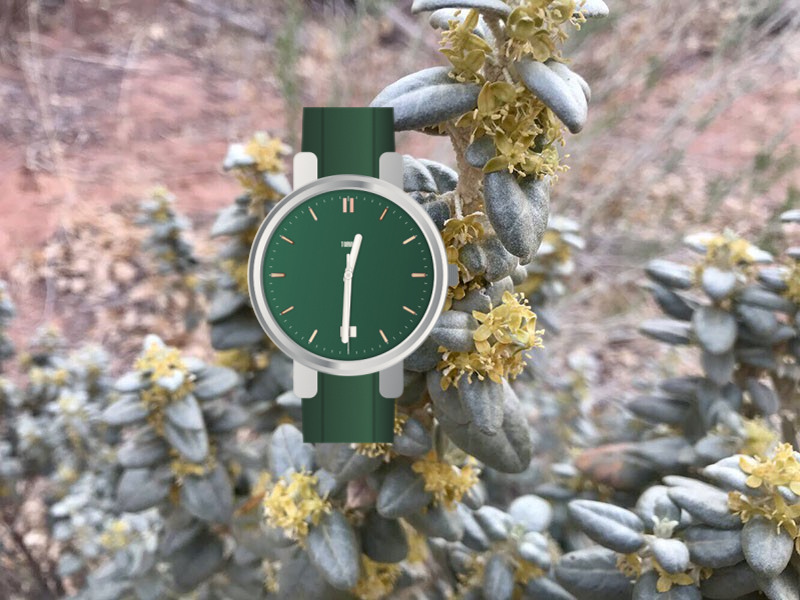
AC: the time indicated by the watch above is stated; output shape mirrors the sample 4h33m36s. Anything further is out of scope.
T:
12h30m30s
